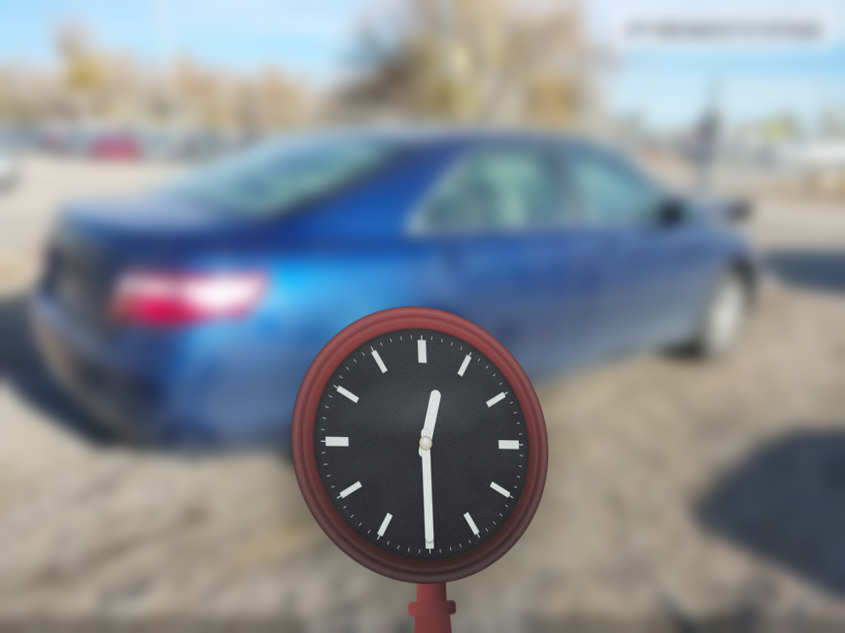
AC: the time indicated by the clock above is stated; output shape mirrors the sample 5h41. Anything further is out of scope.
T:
12h30
